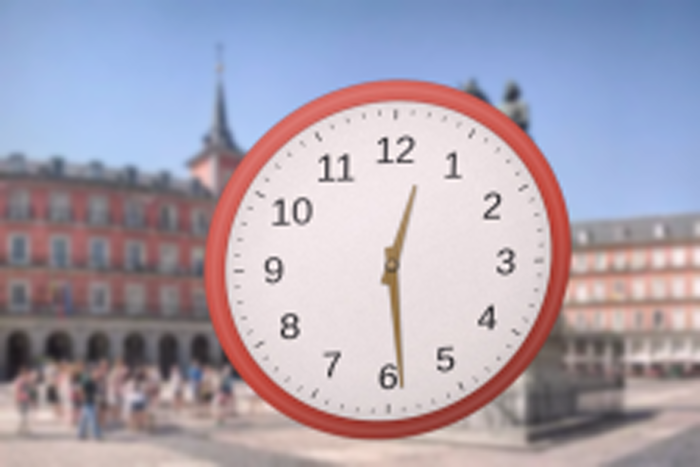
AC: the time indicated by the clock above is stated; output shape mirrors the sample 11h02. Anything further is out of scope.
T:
12h29
